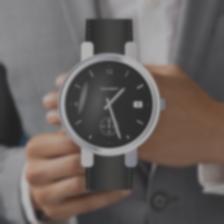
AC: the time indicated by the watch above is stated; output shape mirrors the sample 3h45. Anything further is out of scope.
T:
1h27
